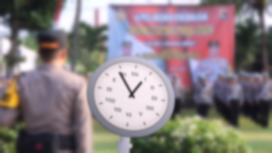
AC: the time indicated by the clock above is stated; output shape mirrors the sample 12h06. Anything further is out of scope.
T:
12h54
